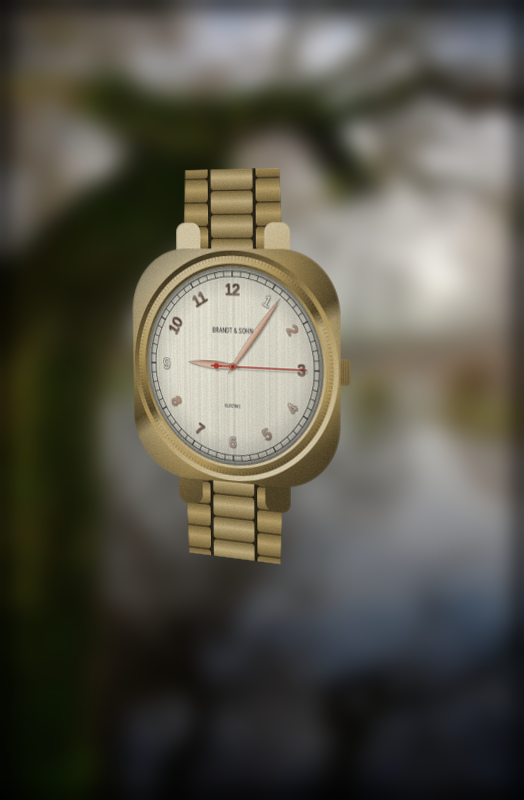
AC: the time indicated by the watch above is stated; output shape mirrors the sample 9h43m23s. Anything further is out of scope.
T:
9h06m15s
